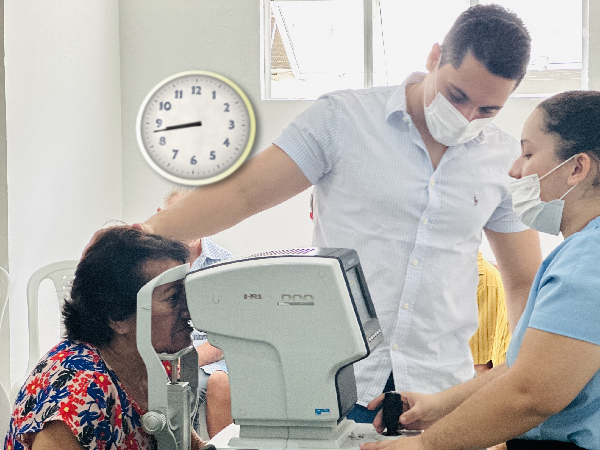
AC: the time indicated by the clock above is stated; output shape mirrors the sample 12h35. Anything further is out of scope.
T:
8h43
